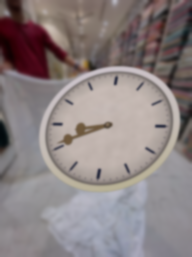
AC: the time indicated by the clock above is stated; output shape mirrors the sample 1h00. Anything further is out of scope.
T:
8h41
